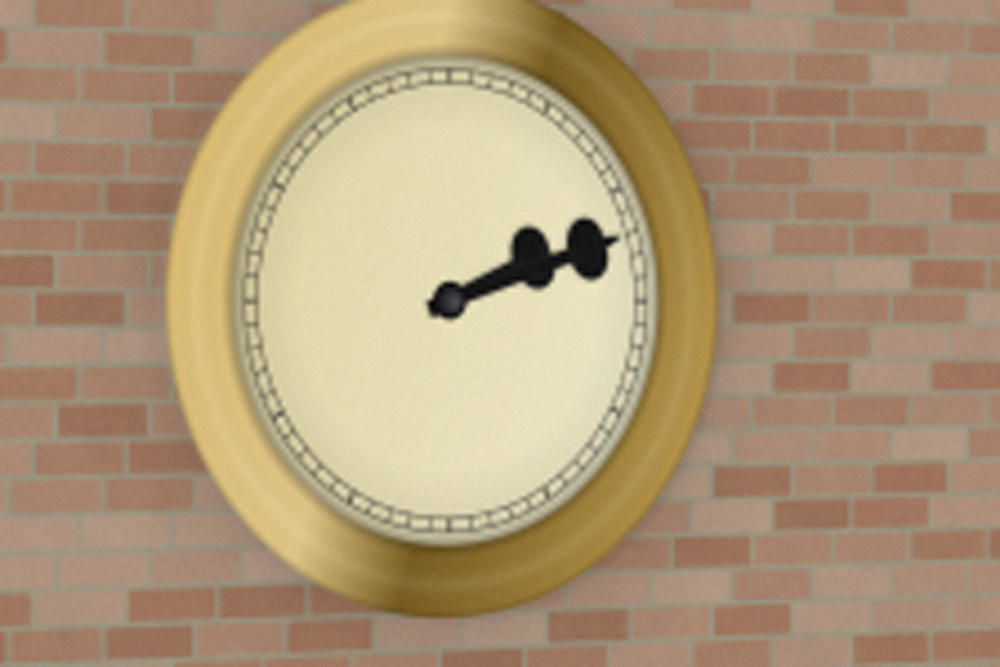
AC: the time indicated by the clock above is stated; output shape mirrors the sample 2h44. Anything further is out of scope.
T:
2h12
